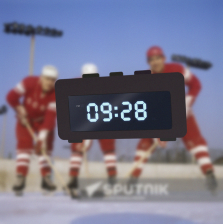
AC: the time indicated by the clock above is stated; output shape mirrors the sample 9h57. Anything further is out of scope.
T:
9h28
